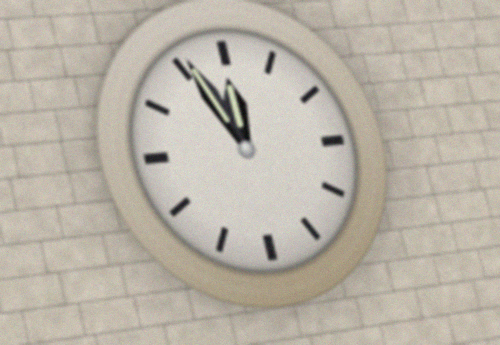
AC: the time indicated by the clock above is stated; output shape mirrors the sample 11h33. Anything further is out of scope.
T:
11h56
